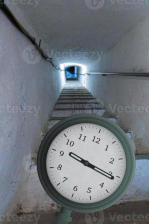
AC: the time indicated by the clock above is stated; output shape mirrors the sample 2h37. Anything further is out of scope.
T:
9h16
